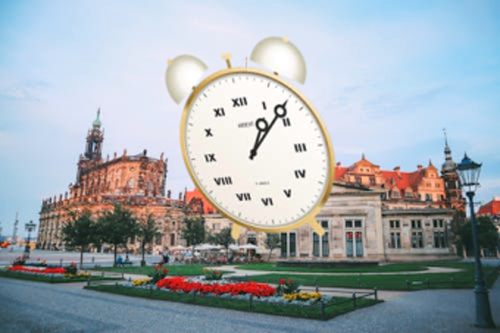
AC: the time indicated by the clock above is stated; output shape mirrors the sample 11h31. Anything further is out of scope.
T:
1h08
